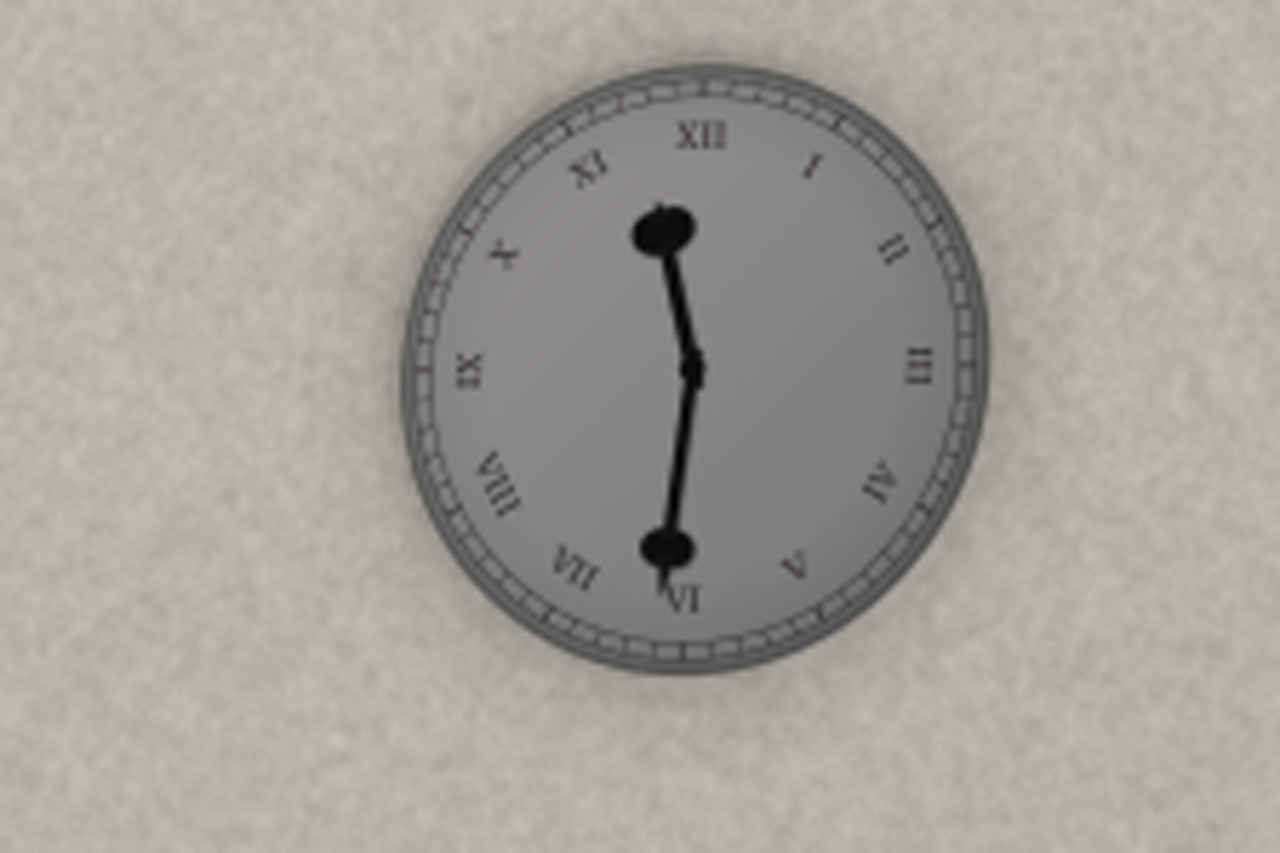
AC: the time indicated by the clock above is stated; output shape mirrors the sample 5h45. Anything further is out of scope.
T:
11h31
